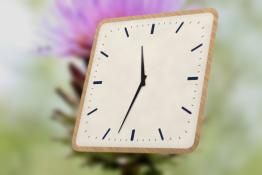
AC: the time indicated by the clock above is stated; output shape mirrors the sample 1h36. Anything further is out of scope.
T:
11h33
